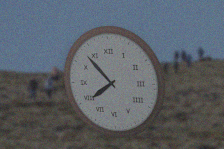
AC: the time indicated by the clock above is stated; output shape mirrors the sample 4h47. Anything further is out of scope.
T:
7h53
